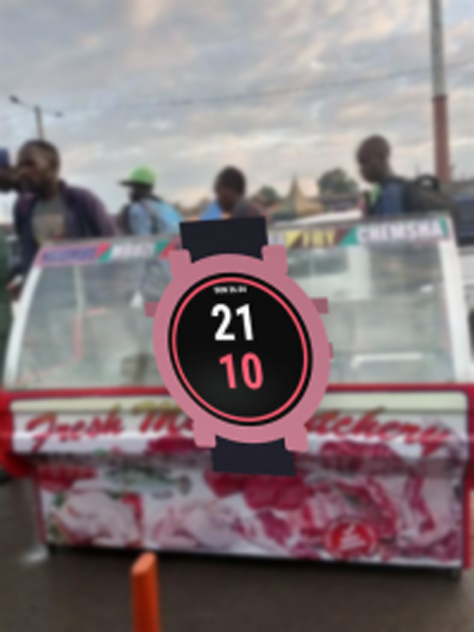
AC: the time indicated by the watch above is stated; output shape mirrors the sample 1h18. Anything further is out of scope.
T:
21h10
